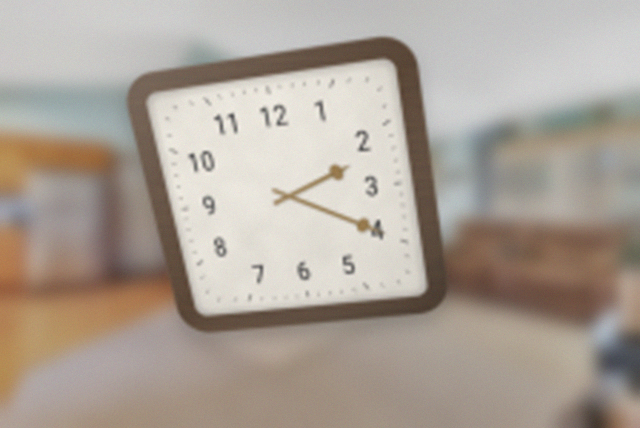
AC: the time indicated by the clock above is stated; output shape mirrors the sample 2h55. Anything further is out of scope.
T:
2h20
